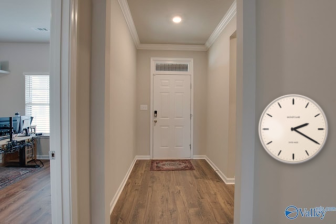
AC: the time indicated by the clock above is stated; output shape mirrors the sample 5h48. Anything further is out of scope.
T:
2h20
